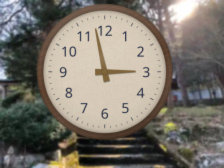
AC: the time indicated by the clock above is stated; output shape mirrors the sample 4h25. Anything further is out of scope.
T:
2h58
